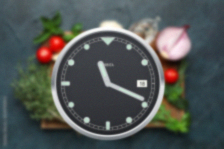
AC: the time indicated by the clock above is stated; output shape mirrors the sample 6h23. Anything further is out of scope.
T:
11h19
